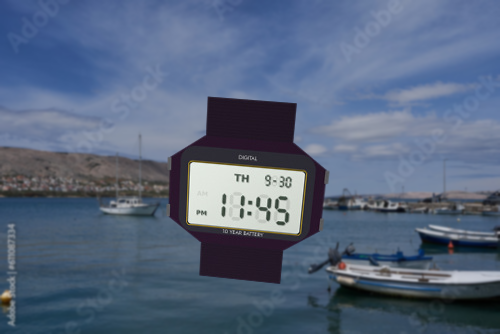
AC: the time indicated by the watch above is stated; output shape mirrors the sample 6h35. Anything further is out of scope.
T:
11h45
